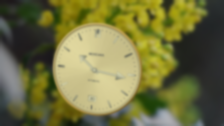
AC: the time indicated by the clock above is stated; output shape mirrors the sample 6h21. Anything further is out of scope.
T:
10h16
